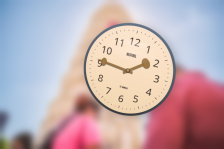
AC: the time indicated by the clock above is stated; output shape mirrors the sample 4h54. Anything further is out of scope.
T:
1h46
